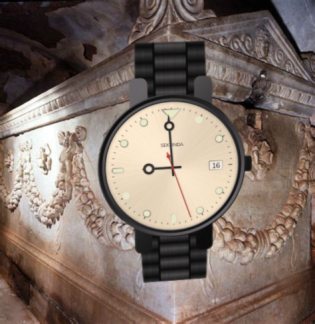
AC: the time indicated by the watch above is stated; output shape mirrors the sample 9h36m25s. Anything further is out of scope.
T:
8h59m27s
